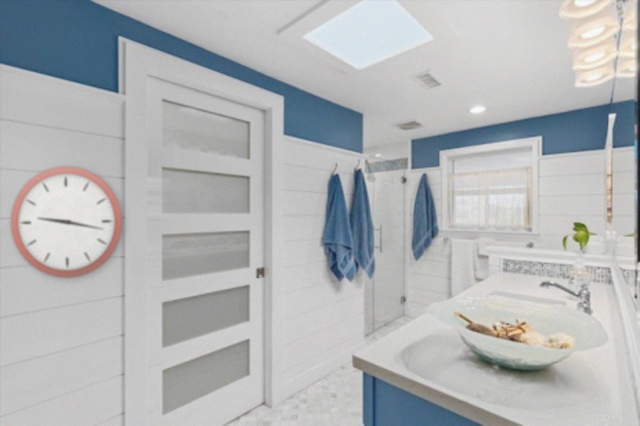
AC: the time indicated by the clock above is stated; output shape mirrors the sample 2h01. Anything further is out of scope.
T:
9h17
